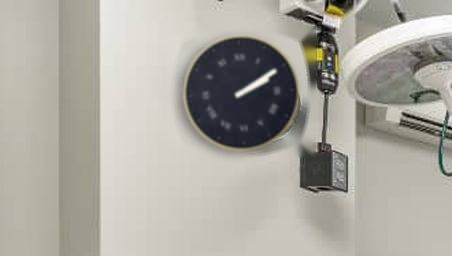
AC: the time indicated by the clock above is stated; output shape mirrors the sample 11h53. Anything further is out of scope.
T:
2h10
